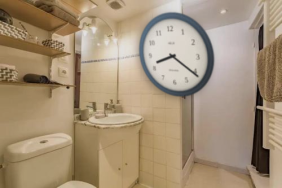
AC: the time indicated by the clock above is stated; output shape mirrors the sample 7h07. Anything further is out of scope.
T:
8h21
